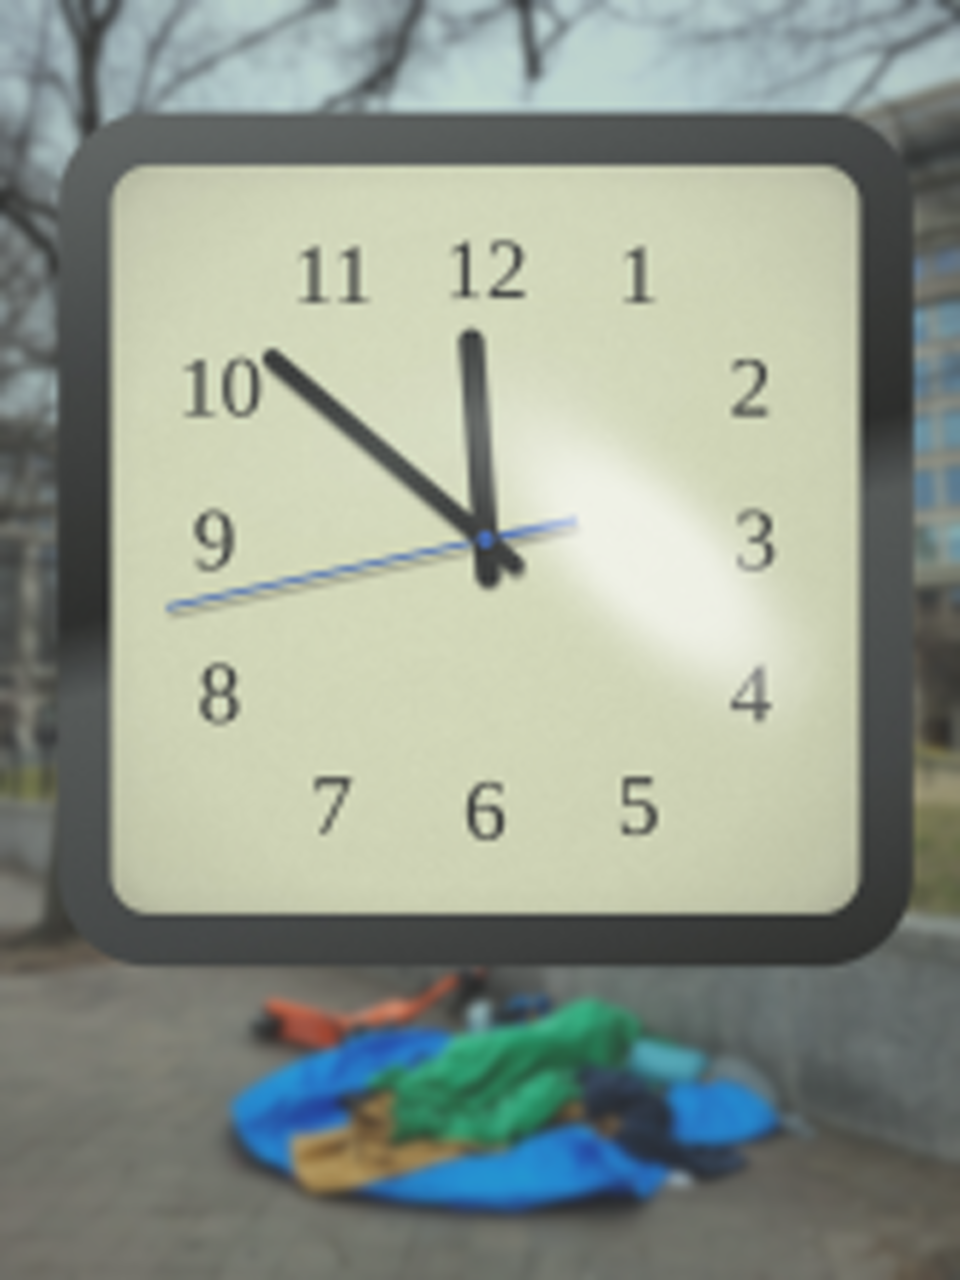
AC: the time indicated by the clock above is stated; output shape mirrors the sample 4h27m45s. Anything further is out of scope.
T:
11h51m43s
